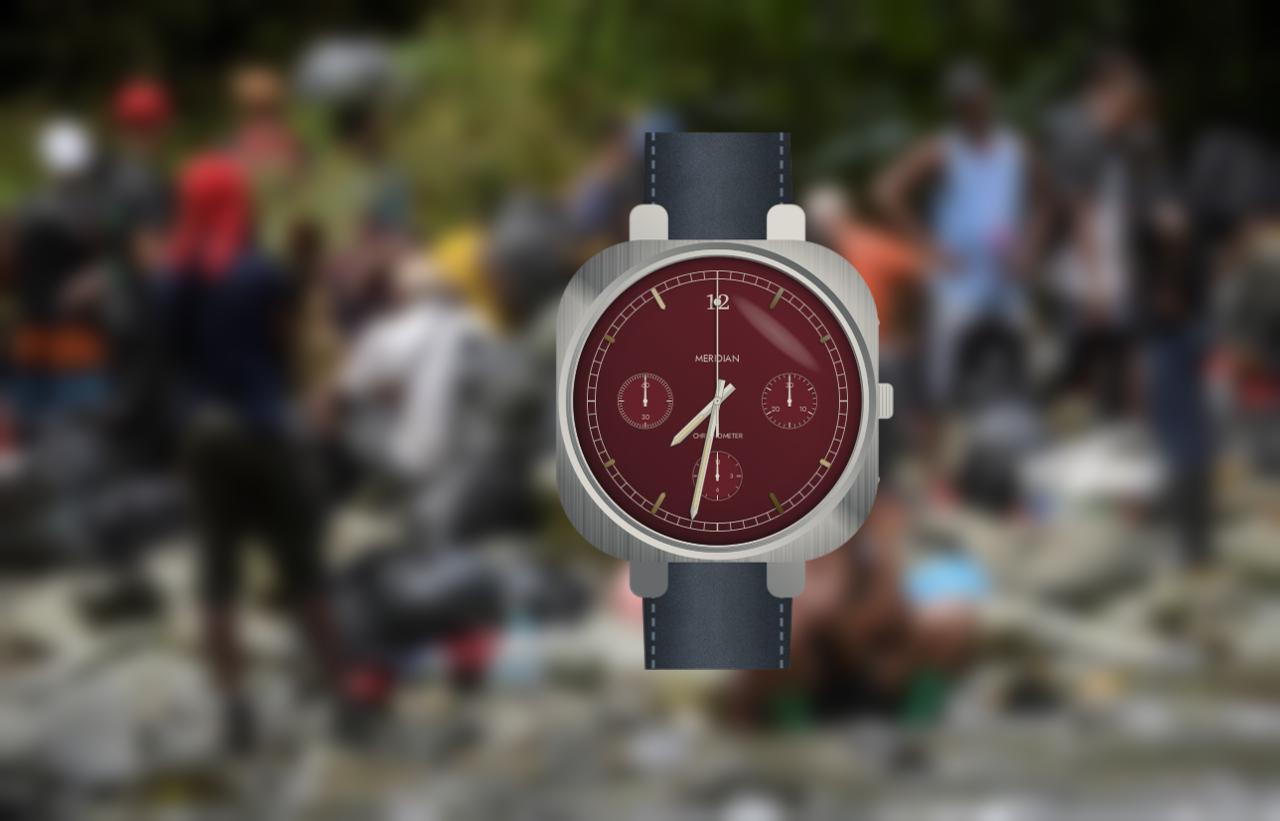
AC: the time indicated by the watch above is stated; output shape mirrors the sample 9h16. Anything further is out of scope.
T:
7h32
